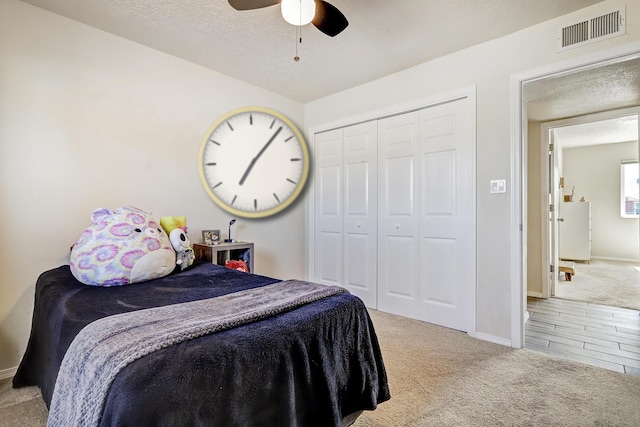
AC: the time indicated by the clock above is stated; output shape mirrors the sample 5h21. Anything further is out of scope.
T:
7h07
